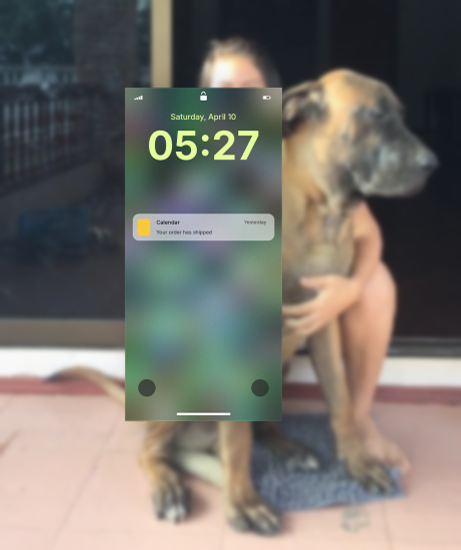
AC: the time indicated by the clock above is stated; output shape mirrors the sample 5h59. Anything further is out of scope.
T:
5h27
